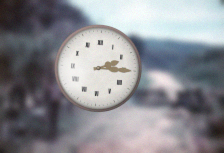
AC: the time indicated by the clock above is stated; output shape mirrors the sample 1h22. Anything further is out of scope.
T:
2h15
